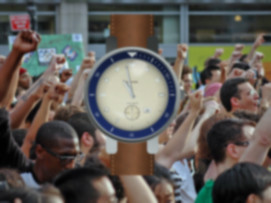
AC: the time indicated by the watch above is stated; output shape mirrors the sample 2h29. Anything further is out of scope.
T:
10h58
